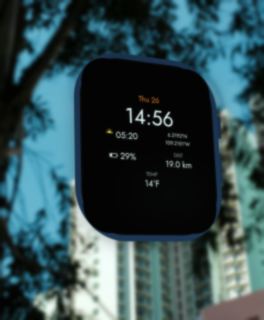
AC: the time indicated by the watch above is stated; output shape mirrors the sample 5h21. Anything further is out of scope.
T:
14h56
